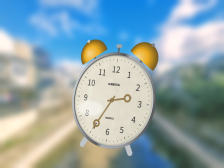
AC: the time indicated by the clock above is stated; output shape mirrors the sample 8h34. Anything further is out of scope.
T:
2h35
